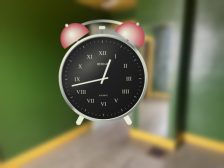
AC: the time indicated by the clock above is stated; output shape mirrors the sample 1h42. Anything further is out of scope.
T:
12h43
